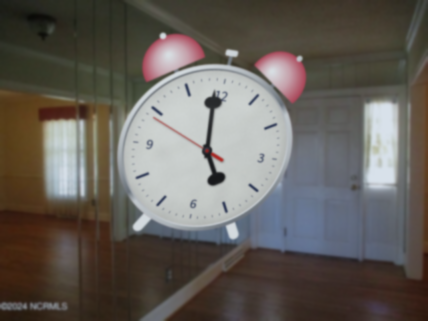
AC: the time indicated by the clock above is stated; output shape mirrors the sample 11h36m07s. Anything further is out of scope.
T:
4h58m49s
